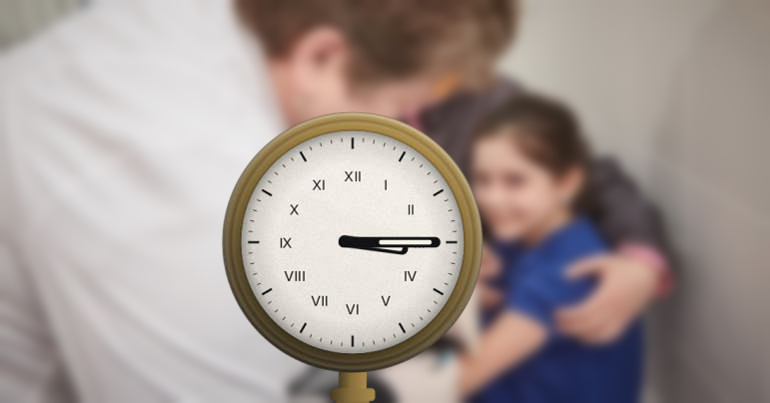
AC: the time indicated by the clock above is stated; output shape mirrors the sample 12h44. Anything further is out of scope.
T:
3h15
